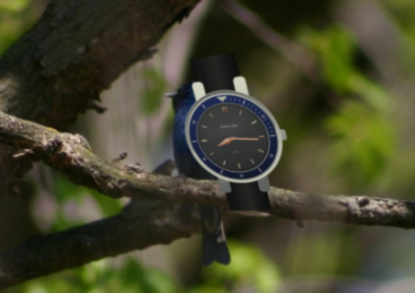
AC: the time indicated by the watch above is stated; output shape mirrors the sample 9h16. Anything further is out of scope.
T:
8h16
